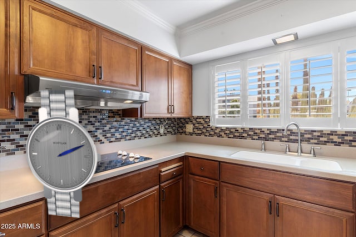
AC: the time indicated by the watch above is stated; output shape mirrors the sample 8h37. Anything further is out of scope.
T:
2h11
